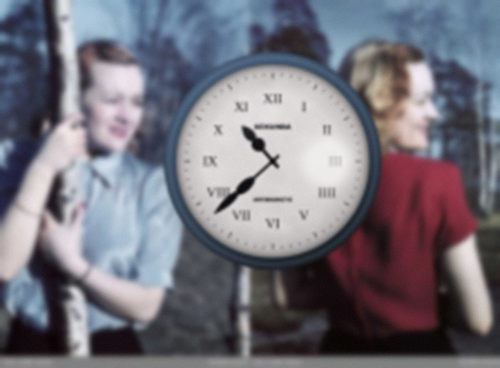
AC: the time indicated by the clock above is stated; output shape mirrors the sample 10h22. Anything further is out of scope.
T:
10h38
